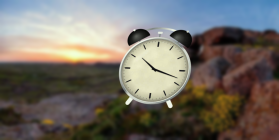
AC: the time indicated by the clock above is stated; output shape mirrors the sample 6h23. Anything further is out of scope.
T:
10h18
